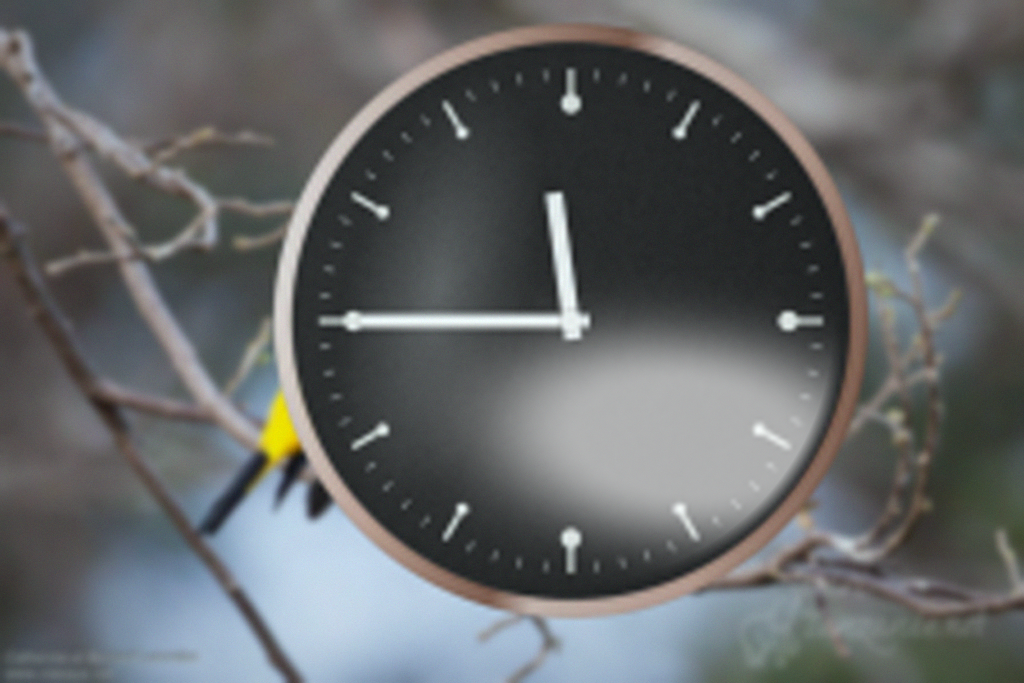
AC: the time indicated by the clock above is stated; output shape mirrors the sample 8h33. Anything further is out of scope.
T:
11h45
